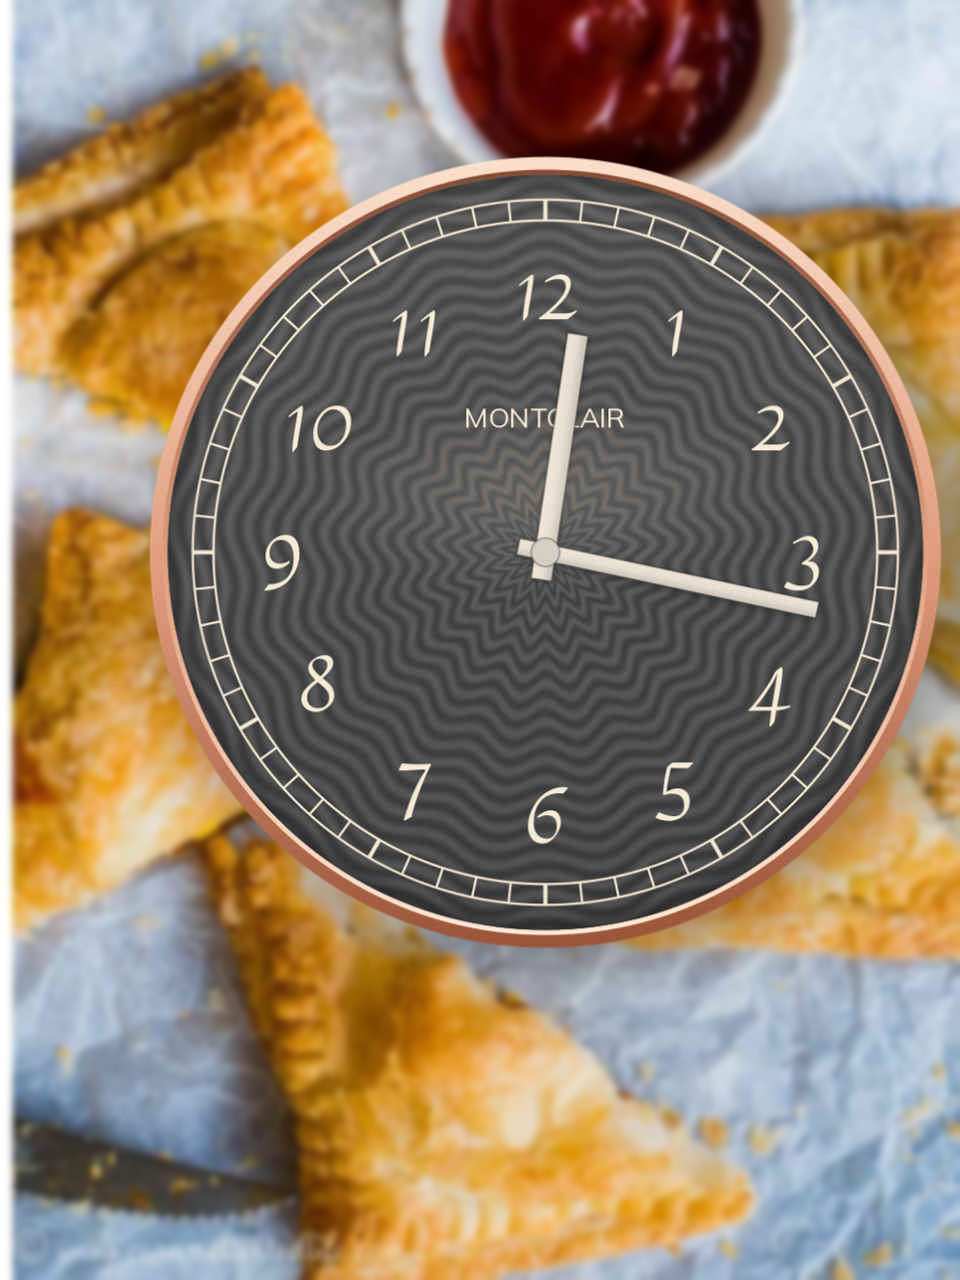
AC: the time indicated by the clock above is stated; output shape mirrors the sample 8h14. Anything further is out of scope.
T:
12h17
